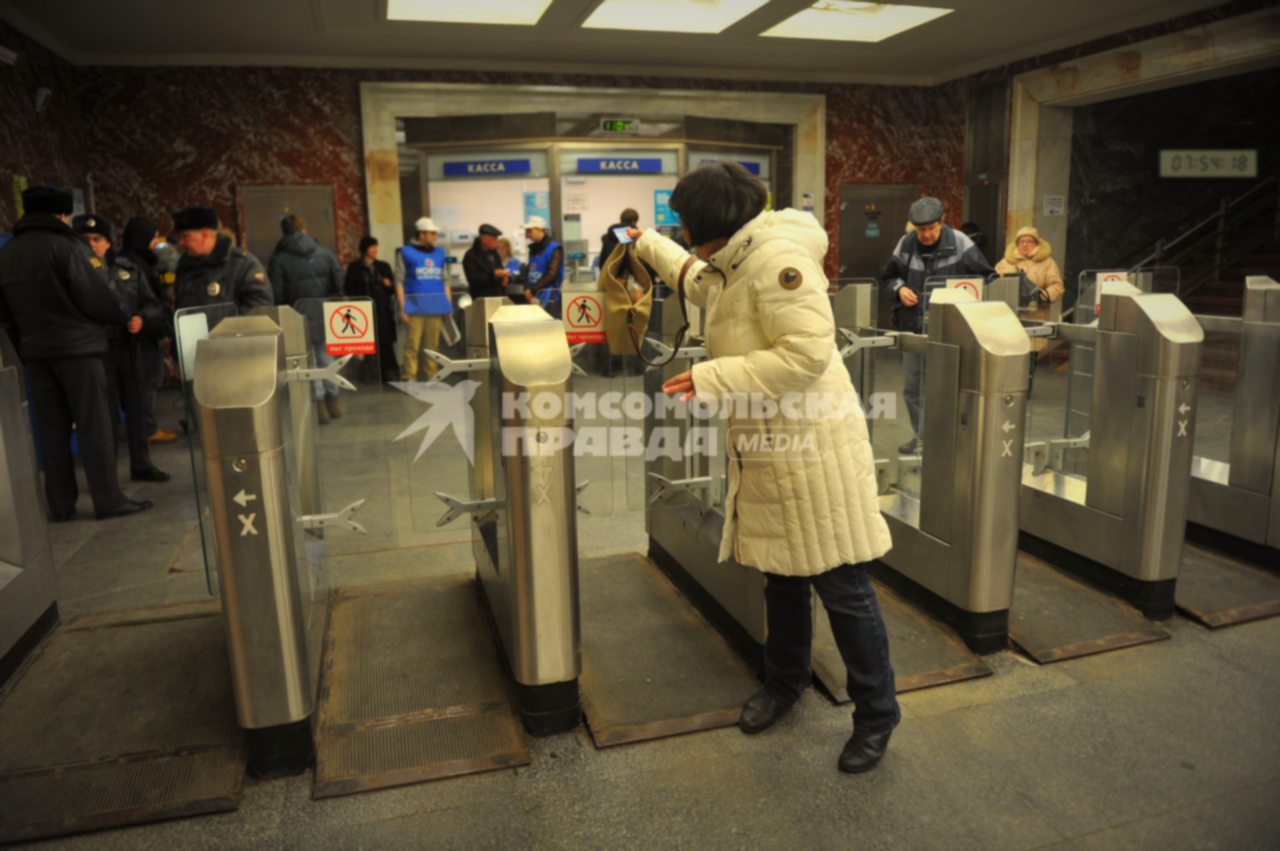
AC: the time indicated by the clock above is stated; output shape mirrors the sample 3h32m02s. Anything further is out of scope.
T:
7h54m18s
